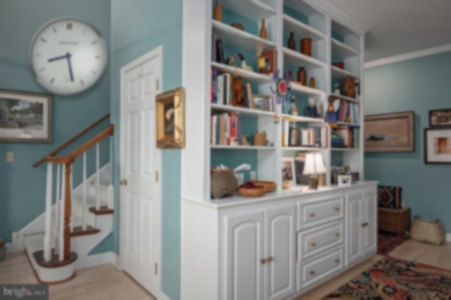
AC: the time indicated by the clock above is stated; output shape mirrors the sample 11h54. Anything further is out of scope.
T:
8h28
